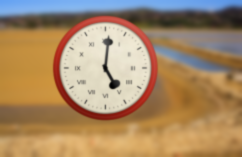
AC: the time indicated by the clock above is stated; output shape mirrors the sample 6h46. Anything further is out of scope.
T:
5h01
